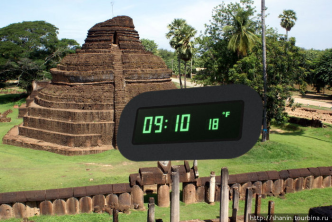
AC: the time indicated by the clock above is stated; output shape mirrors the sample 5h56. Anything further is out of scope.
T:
9h10
